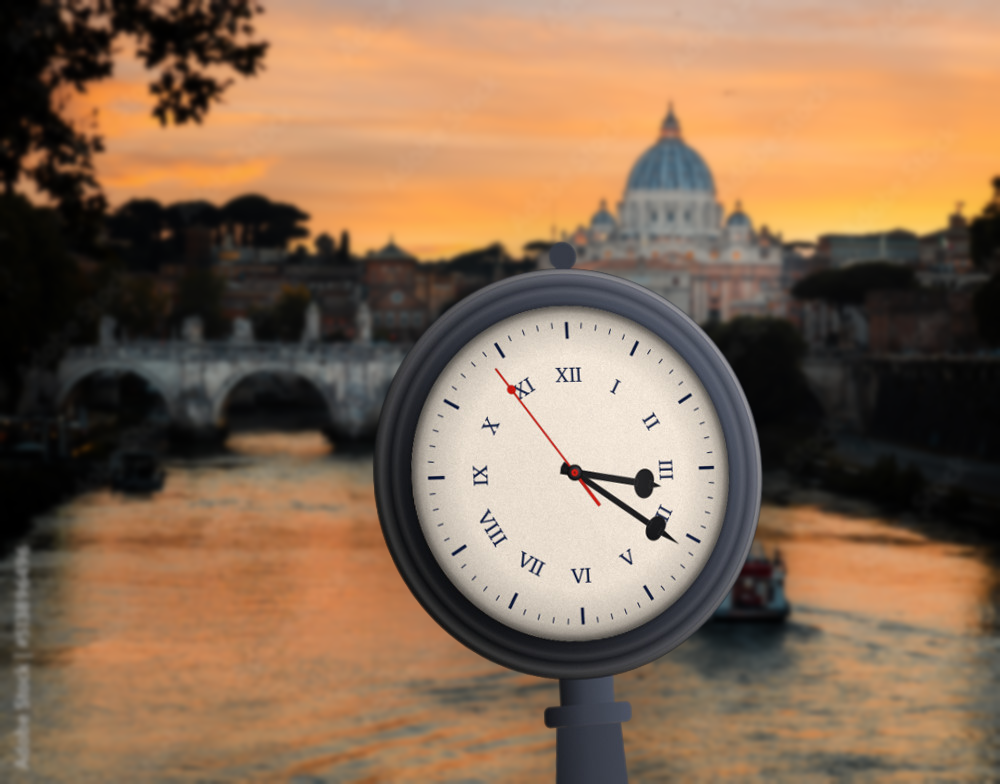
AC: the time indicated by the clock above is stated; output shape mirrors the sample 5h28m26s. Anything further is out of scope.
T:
3h20m54s
